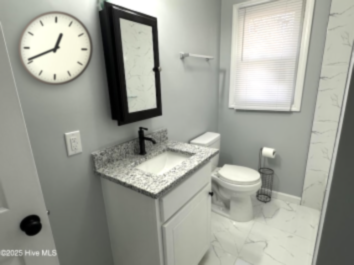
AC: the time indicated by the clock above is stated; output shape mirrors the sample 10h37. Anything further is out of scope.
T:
12h41
